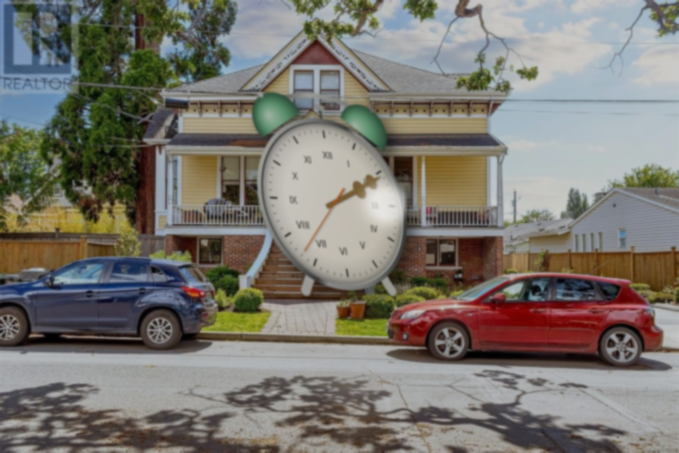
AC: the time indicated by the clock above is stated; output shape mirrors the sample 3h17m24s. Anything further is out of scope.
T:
2h10m37s
